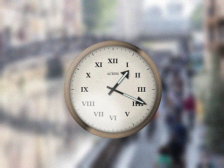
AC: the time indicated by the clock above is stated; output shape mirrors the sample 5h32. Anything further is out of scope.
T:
1h19
